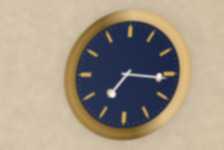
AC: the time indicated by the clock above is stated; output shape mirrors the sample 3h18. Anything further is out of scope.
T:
7h16
